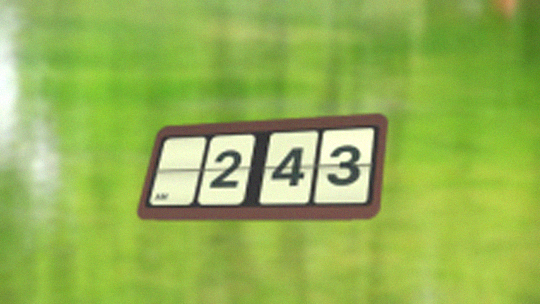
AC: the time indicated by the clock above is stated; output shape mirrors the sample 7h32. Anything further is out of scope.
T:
2h43
